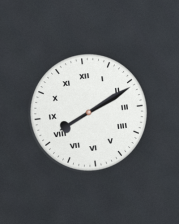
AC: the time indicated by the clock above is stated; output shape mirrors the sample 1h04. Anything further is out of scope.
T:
8h11
